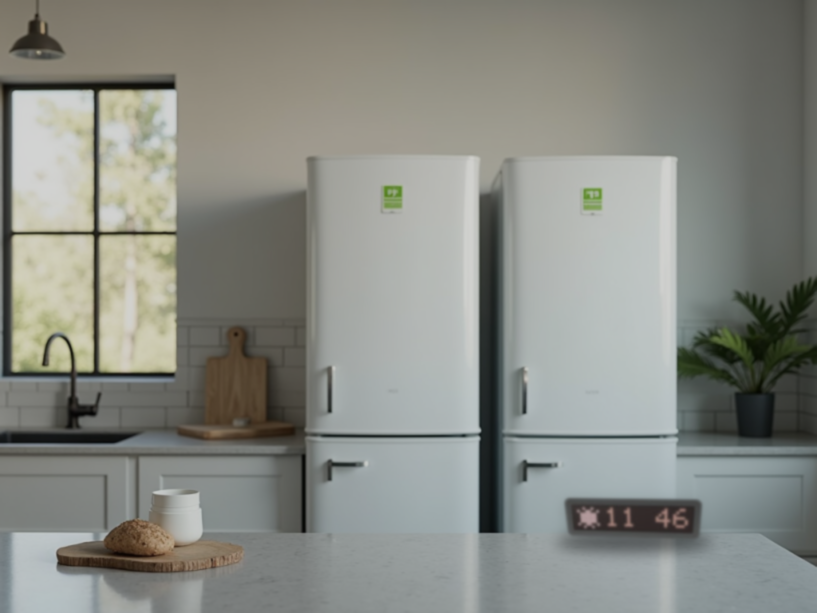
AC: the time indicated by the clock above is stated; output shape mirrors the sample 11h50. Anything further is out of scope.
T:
11h46
